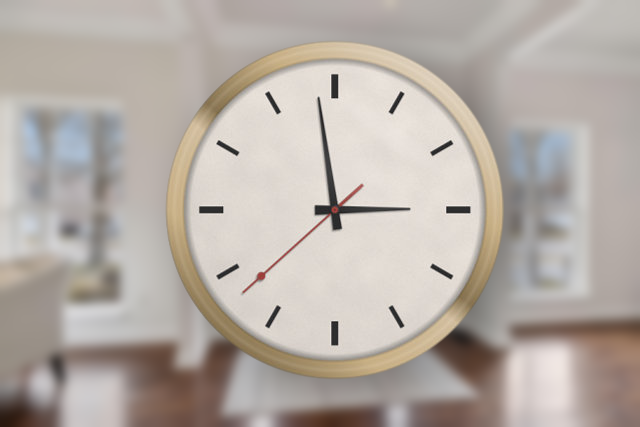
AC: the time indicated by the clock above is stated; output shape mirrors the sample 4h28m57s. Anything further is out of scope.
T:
2h58m38s
